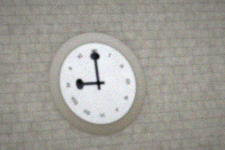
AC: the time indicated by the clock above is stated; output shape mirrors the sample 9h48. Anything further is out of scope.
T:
9h00
